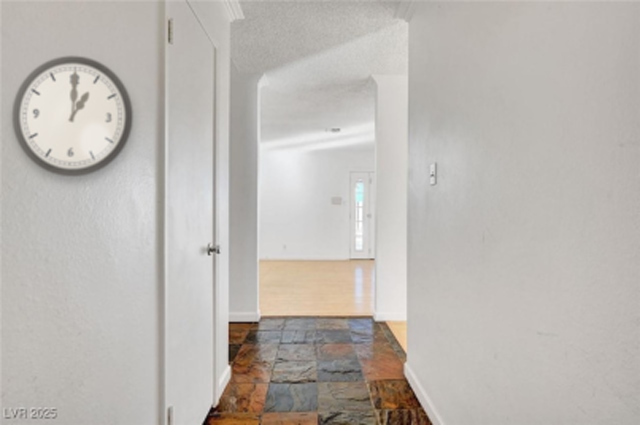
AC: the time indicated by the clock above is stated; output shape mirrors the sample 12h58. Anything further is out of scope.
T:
1h00
